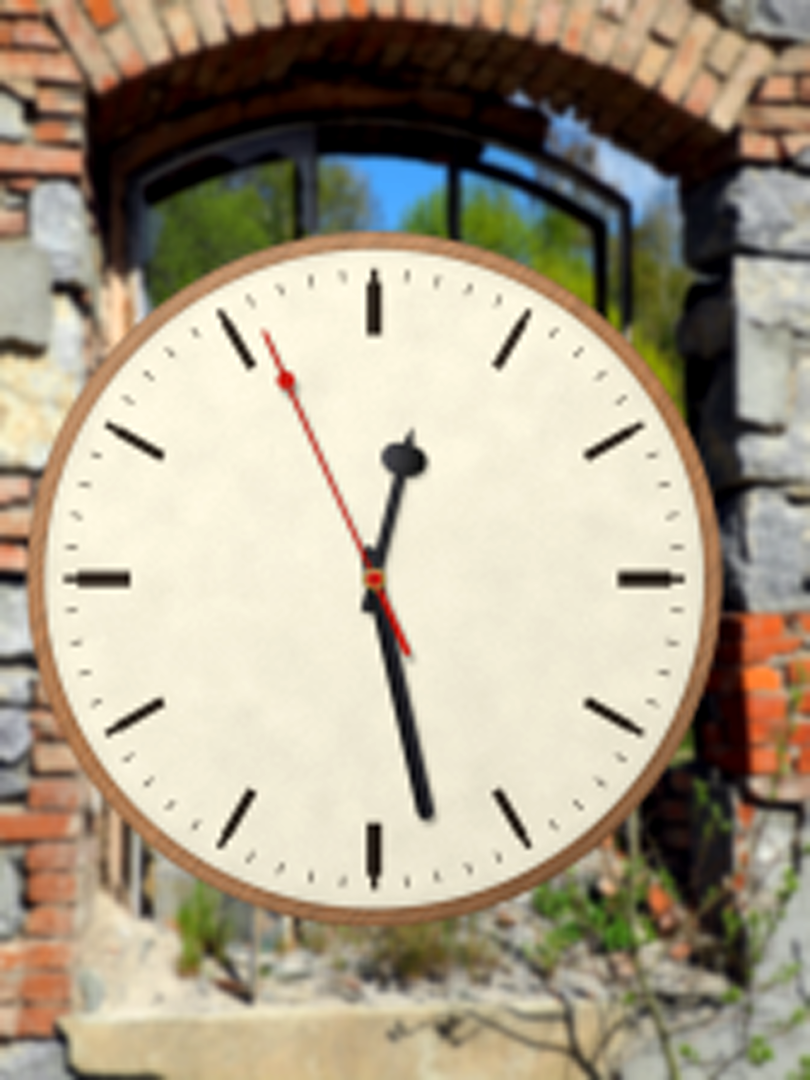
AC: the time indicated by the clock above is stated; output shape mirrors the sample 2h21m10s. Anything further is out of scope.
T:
12h27m56s
